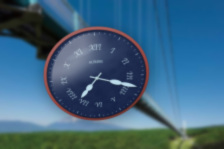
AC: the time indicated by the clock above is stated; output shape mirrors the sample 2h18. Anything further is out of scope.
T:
7h18
